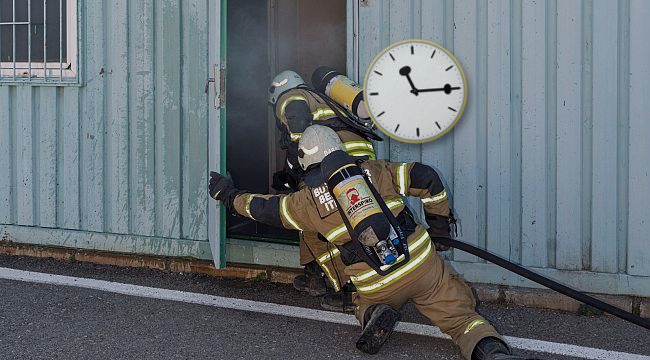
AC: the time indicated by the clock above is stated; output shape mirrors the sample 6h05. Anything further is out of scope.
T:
11h15
